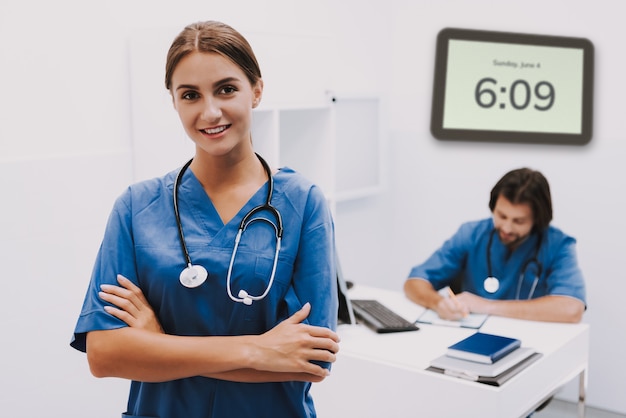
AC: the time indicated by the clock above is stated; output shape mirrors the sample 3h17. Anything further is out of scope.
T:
6h09
